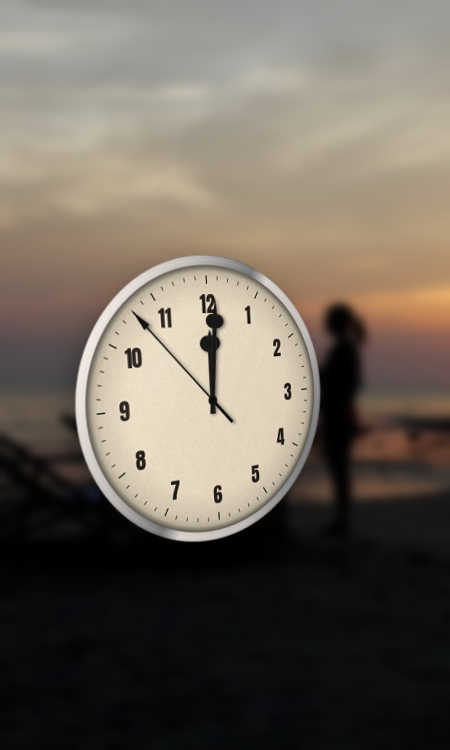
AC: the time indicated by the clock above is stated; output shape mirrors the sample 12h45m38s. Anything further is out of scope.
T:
12h00m53s
